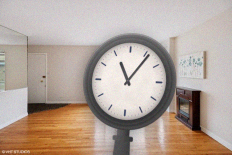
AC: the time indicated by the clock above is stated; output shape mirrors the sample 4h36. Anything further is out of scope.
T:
11h06
